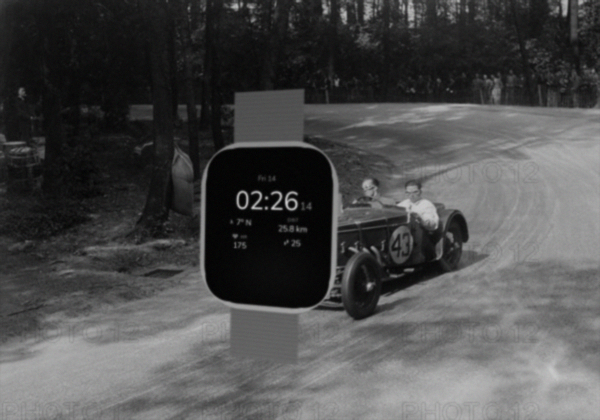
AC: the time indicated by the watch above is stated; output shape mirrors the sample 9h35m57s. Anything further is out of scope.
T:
2h26m14s
